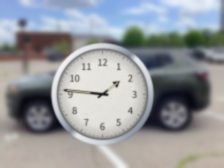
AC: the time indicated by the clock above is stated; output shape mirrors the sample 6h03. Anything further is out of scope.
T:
1h46
